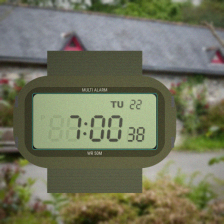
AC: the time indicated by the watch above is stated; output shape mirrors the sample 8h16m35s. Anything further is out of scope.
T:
7h00m38s
